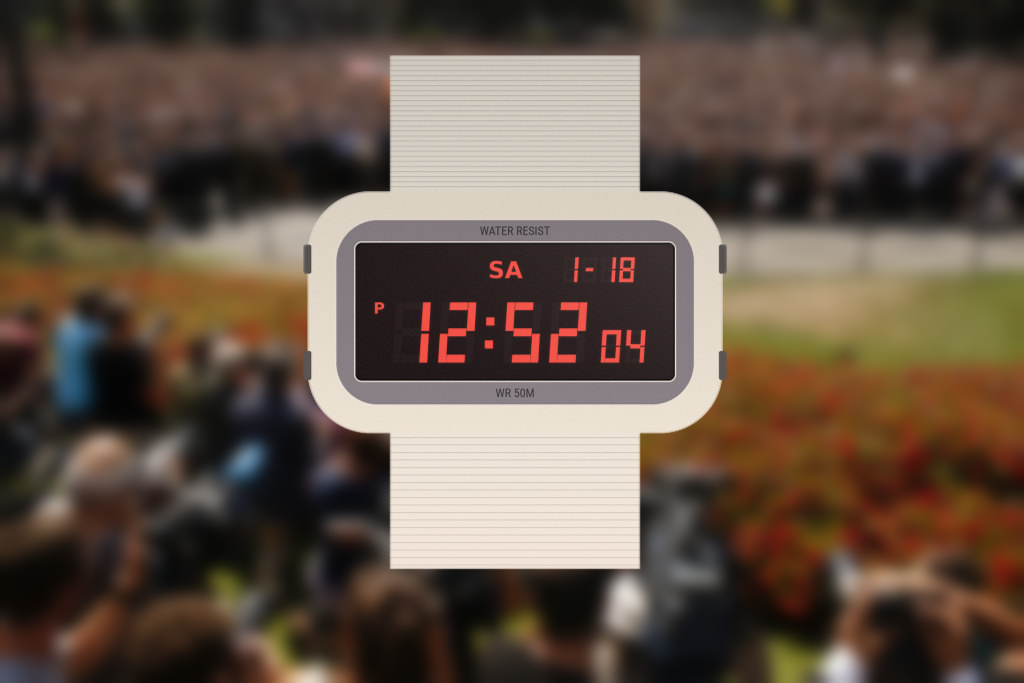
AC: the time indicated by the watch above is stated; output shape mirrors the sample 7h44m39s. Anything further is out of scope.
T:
12h52m04s
